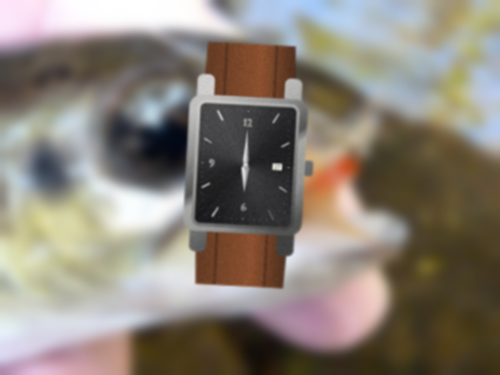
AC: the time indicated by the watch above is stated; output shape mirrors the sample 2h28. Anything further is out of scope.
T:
6h00
